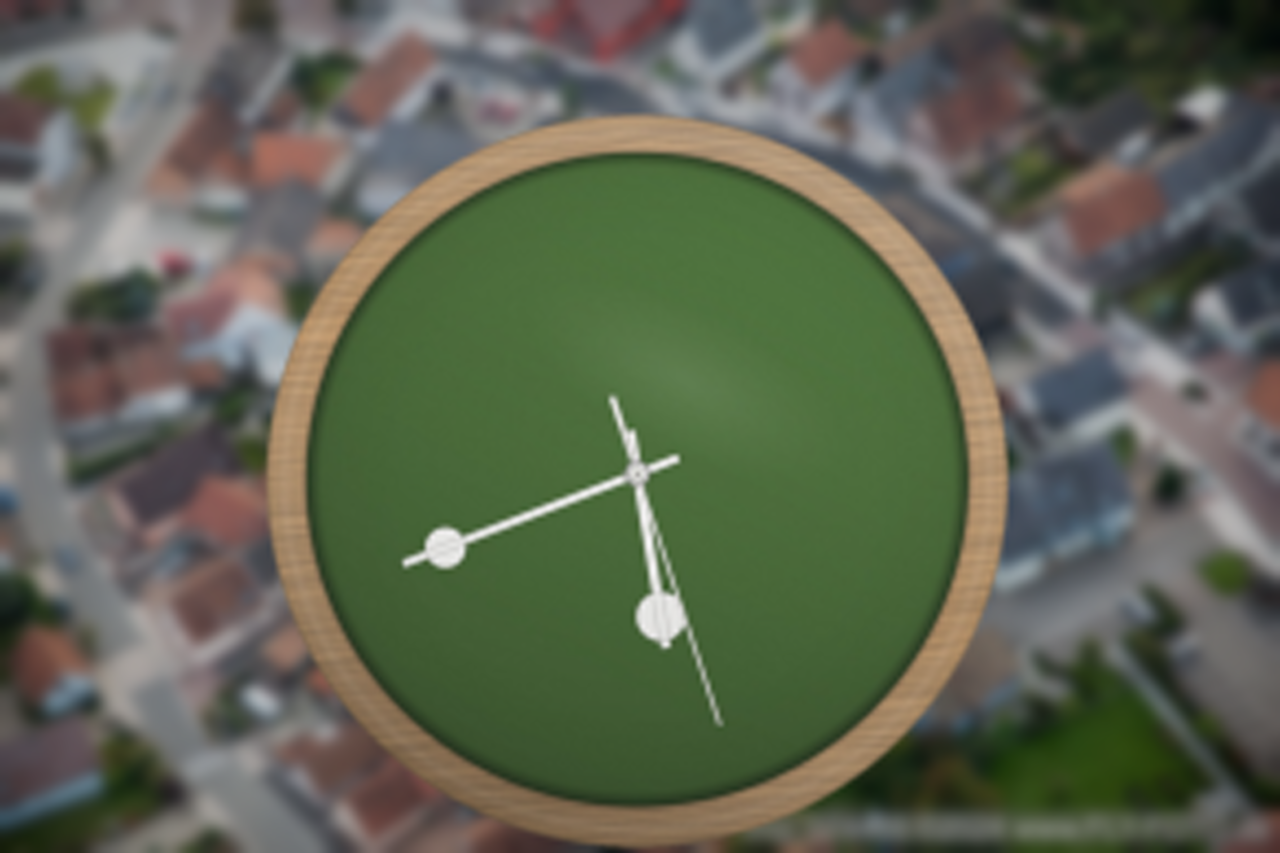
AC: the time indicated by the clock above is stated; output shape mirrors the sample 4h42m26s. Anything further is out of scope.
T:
5h41m27s
